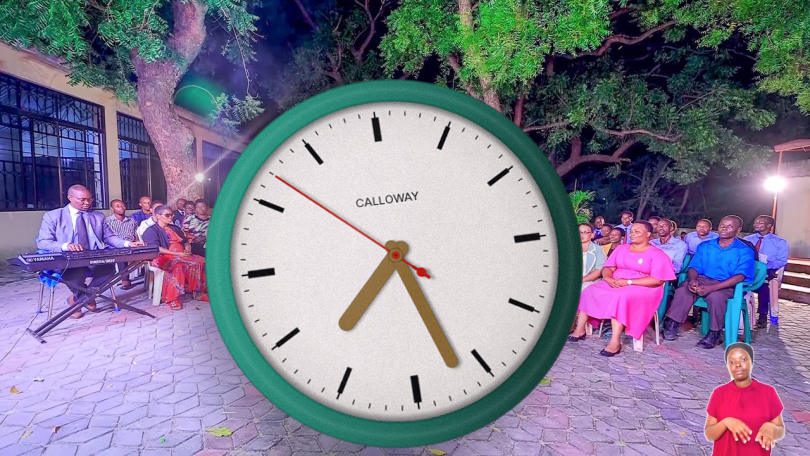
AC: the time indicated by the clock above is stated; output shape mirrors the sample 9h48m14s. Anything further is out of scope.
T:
7h26m52s
